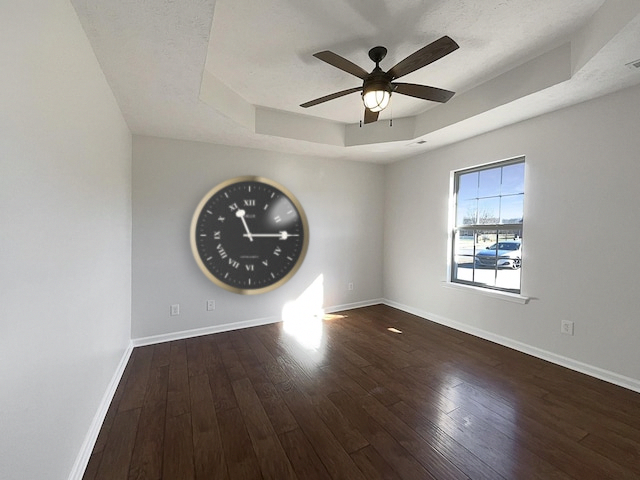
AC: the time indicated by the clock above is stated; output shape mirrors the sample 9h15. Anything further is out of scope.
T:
11h15
